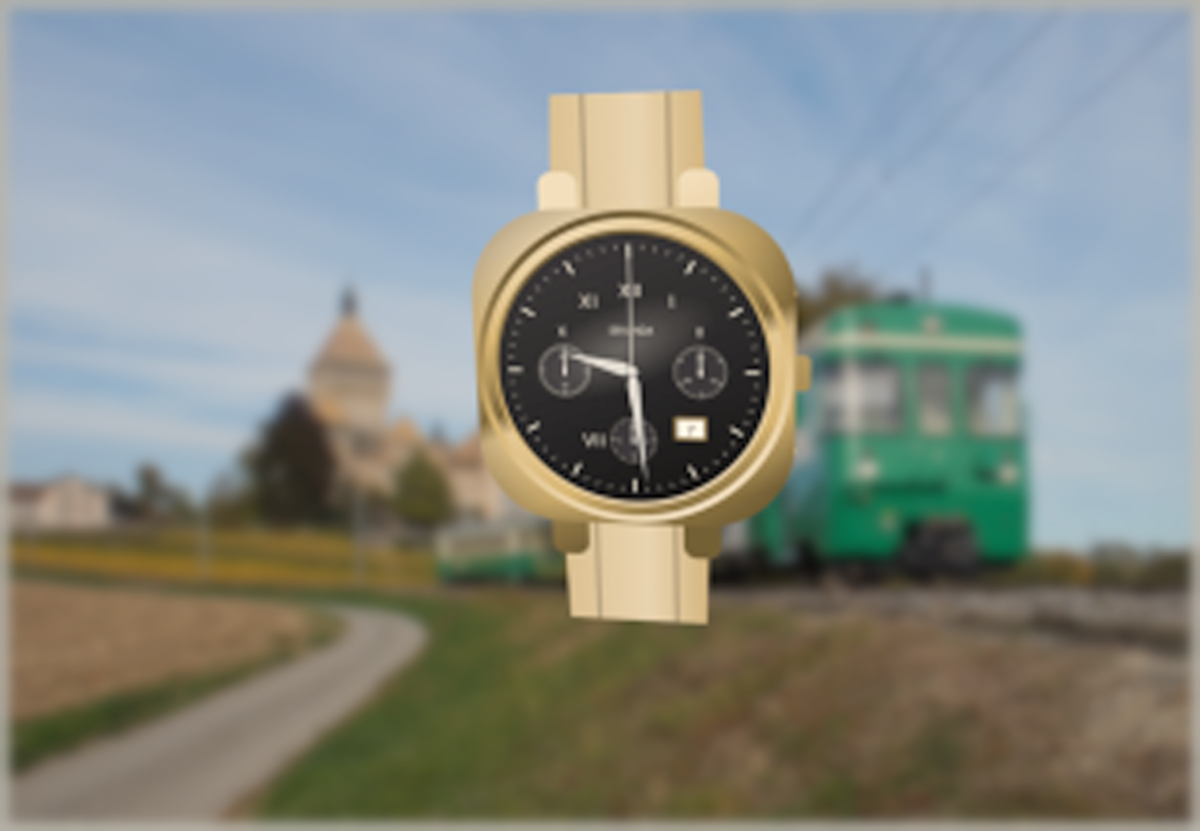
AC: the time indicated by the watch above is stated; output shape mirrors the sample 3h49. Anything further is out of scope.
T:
9h29
